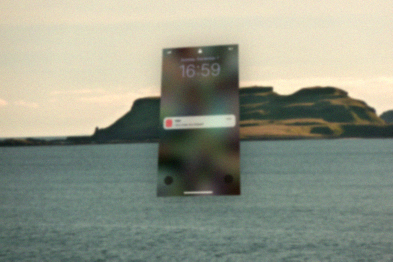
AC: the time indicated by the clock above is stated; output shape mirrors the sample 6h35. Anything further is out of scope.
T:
16h59
